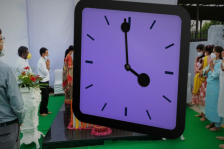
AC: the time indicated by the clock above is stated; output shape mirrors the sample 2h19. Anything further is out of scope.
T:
3h59
